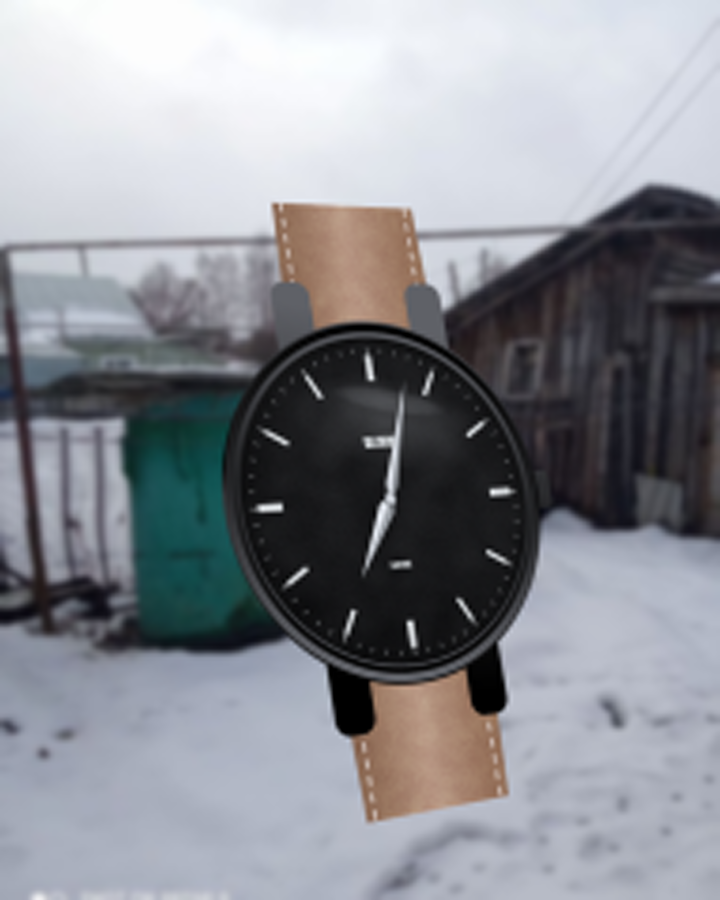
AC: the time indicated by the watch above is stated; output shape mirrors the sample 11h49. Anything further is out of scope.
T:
7h03
